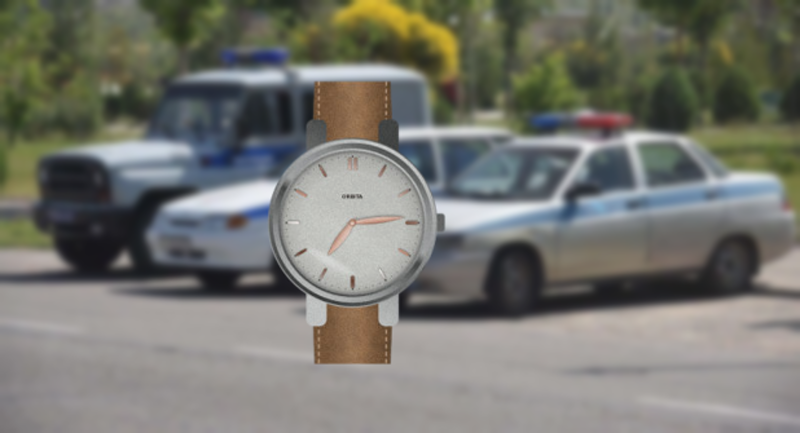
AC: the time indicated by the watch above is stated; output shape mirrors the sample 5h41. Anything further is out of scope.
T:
7h14
